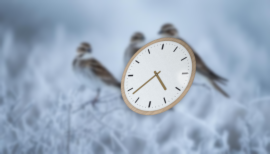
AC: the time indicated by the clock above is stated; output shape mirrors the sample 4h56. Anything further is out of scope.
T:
4h38
